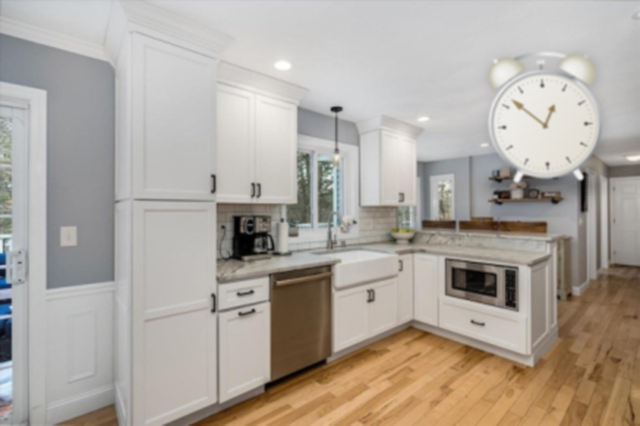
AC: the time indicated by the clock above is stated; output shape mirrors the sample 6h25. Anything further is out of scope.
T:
12h52
